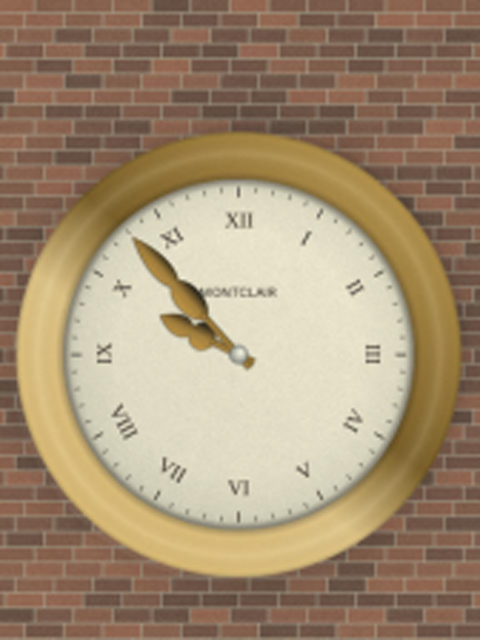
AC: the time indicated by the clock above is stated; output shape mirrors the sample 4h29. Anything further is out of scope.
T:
9h53
